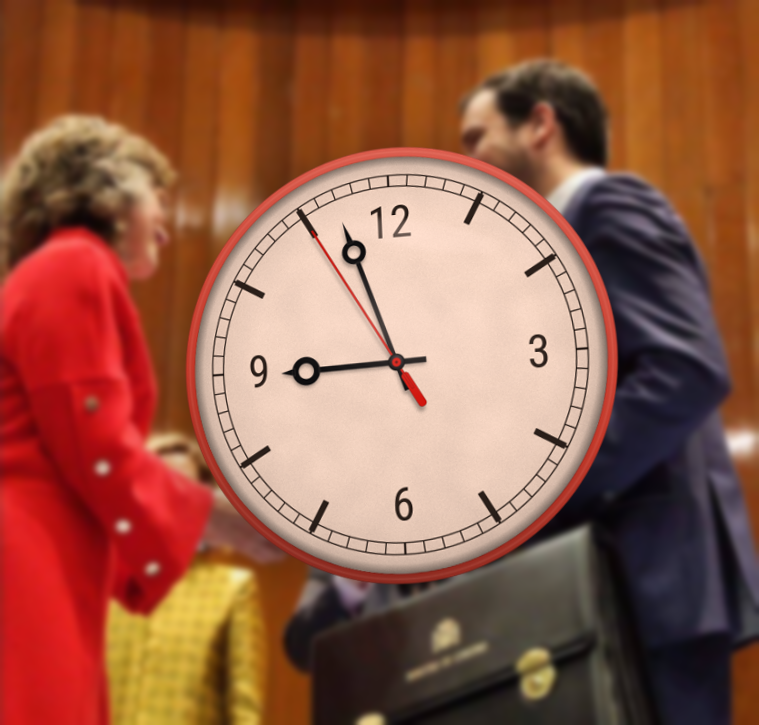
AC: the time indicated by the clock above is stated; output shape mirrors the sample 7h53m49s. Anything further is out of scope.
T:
8h56m55s
